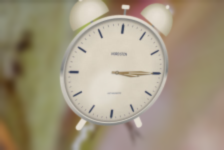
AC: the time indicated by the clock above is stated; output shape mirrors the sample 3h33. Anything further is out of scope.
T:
3h15
